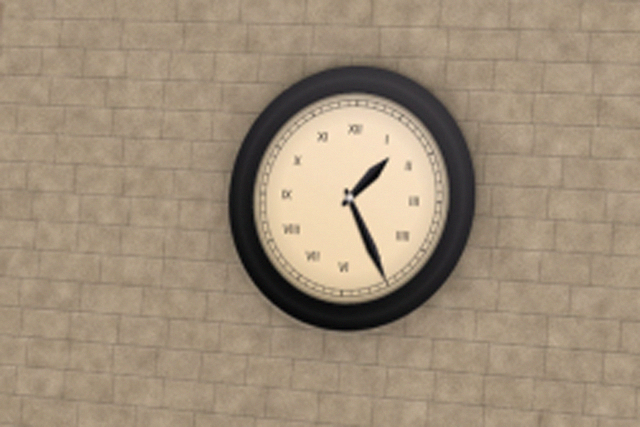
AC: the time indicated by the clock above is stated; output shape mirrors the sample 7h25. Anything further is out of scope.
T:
1h25
